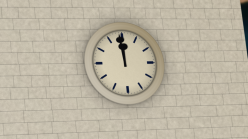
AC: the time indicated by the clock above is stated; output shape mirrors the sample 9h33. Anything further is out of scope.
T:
11h59
